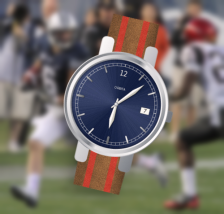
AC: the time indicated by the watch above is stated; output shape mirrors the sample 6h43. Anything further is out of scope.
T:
6h07
